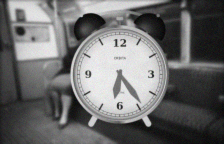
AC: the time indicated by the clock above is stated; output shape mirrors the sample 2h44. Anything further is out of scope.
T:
6h24
